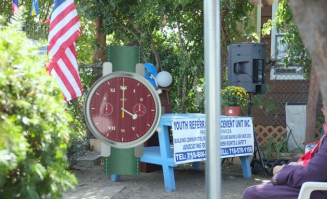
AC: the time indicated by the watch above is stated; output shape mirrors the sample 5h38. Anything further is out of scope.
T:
4h00
